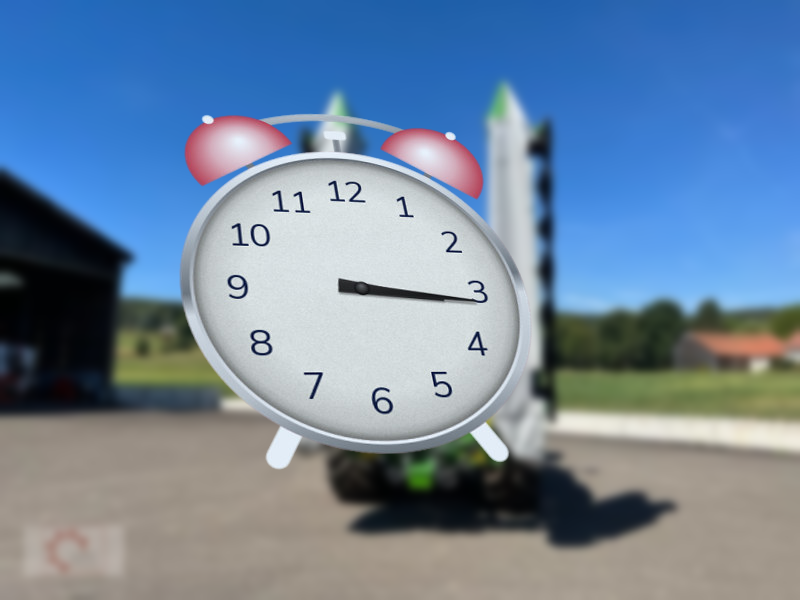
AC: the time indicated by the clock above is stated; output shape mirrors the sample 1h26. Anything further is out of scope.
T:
3h16
